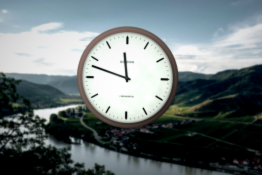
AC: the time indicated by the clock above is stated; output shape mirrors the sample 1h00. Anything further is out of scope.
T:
11h48
